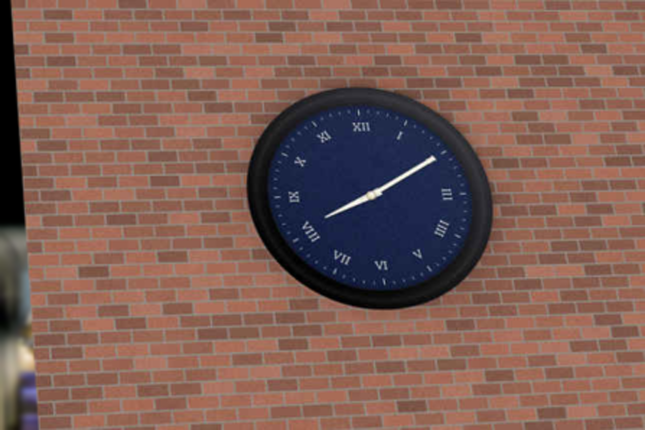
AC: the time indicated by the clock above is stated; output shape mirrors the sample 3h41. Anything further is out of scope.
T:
8h10
